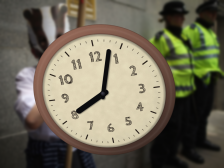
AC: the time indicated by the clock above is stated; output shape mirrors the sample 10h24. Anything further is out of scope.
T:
8h03
